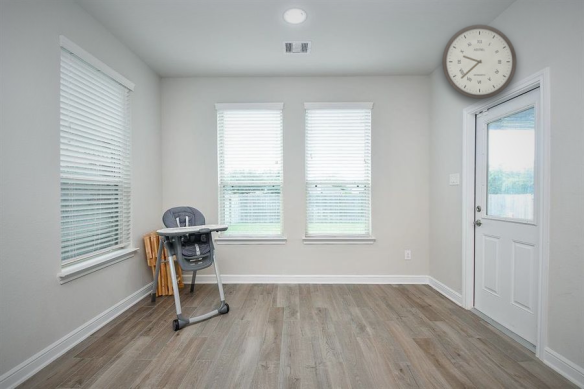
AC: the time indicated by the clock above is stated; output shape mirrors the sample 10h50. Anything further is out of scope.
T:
9h38
